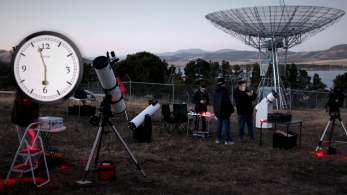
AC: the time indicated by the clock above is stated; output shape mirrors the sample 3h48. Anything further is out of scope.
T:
5h57
